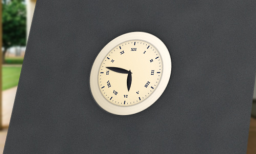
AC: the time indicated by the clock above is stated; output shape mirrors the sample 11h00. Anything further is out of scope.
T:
5h47
